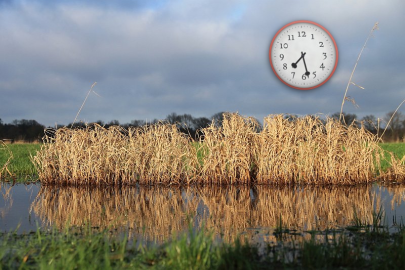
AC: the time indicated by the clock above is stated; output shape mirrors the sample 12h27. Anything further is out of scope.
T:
7h28
